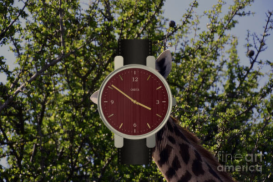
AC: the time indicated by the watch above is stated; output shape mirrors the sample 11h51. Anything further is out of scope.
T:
3h51
